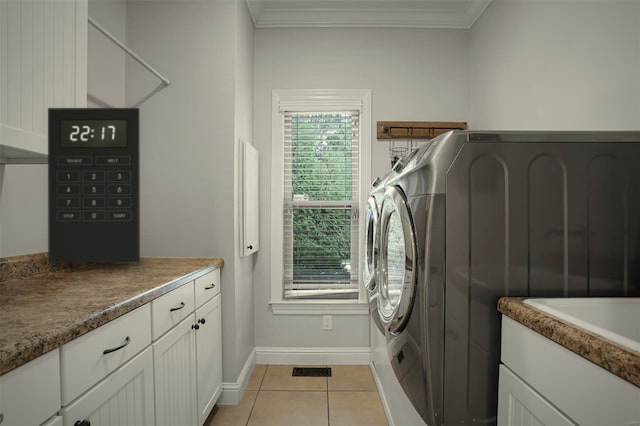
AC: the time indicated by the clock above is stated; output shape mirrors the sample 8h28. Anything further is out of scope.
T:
22h17
